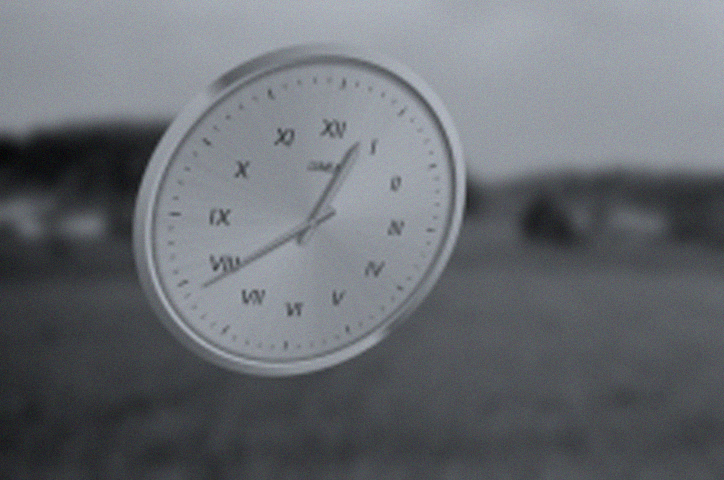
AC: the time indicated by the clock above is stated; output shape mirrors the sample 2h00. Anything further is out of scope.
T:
12h39
